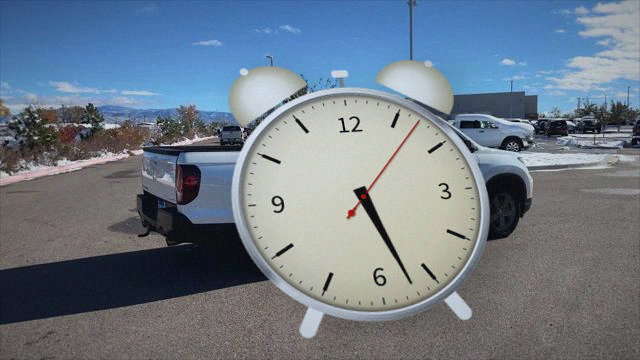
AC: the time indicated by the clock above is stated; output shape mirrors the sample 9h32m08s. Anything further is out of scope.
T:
5h27m07s
